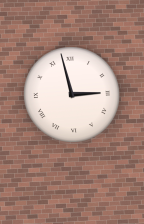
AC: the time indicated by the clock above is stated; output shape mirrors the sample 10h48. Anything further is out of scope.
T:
2h58
